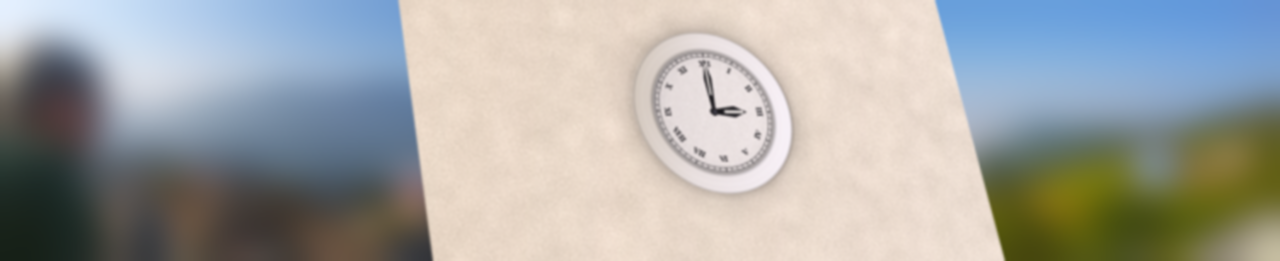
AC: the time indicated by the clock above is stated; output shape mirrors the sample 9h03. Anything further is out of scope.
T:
3h00
